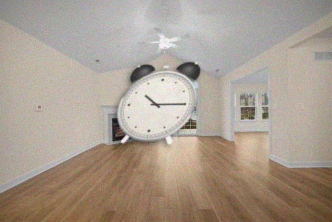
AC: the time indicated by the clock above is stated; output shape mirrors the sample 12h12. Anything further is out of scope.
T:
10h15
